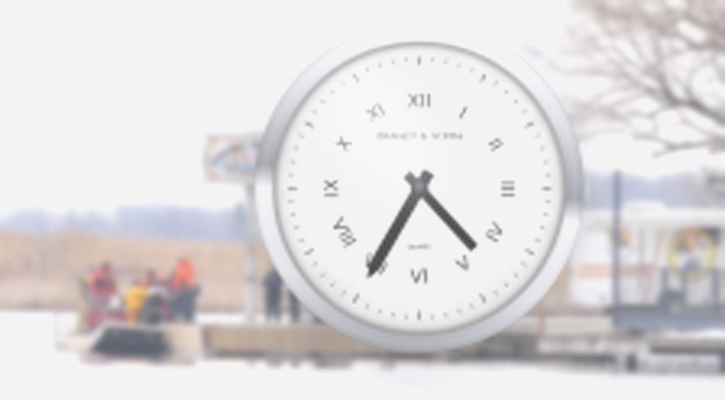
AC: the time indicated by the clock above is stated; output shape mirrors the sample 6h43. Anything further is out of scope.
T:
4h35
